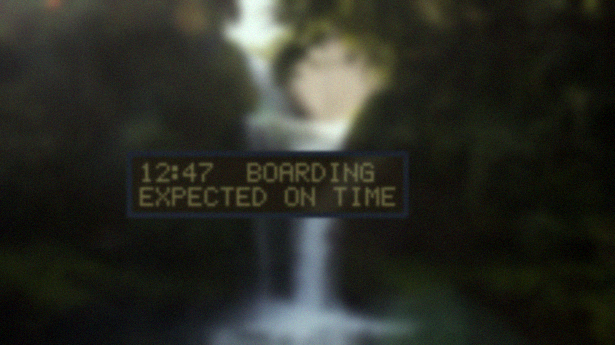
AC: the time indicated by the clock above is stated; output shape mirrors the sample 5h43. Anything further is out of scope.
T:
12h47
